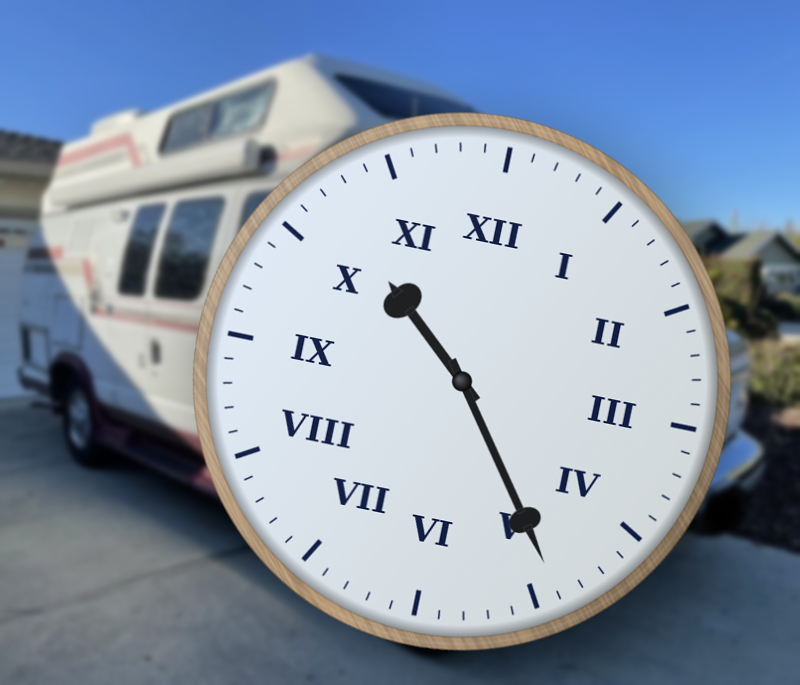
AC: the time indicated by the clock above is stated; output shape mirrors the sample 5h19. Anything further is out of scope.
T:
10h24
